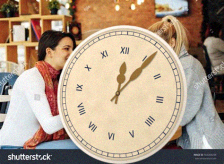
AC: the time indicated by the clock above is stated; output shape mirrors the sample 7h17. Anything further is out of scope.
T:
12h06
